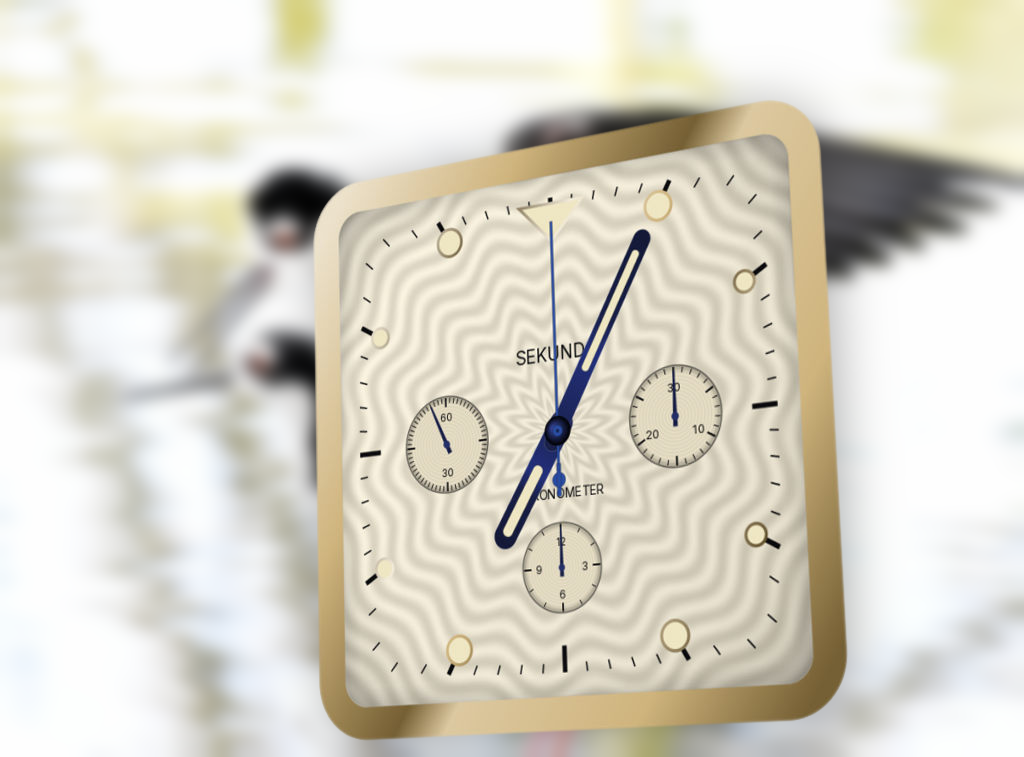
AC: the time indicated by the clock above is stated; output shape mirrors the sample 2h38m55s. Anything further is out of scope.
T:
7h04m56s
